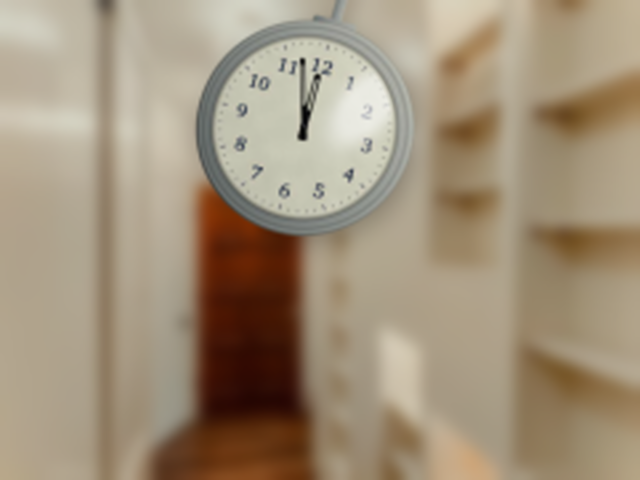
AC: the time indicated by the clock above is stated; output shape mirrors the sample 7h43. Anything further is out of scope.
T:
11h57
